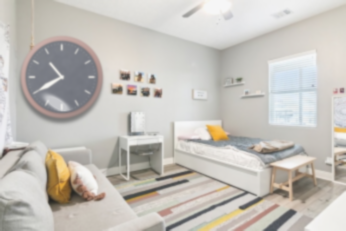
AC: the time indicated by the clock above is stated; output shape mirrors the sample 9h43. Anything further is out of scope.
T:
10h40
